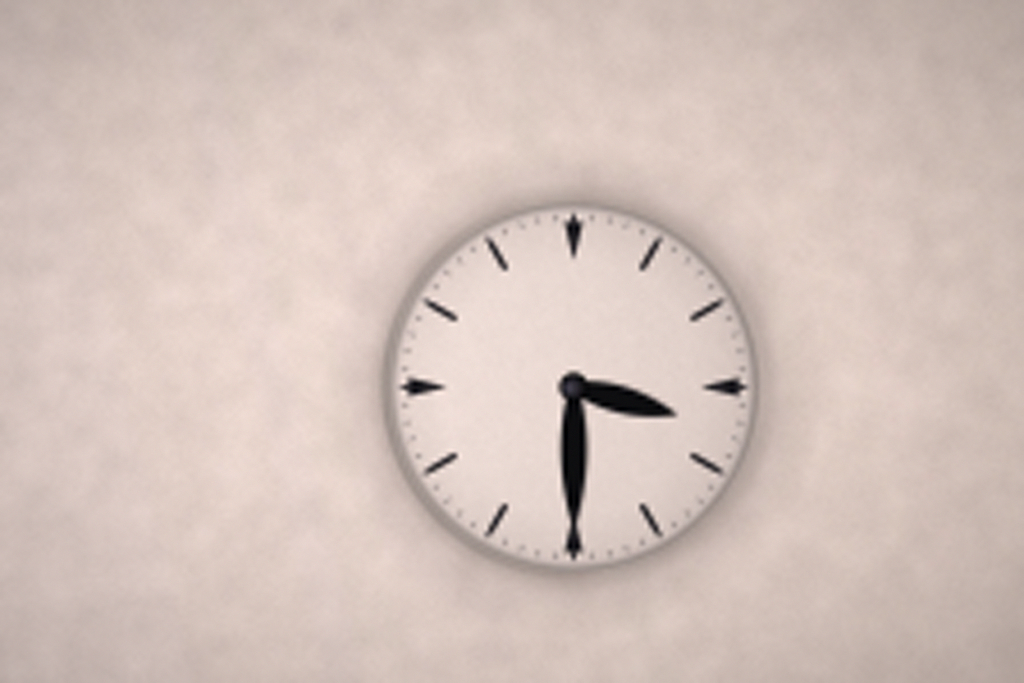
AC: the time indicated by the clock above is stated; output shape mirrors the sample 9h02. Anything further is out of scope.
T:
3h30
